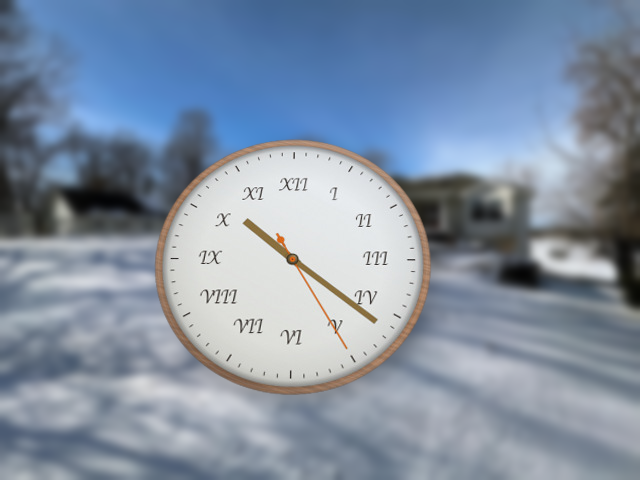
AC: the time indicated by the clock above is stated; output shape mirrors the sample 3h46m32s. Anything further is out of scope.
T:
10h21m25s
